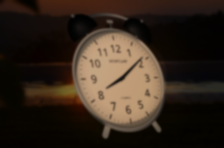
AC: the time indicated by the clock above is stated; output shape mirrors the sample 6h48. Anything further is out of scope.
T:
8h09
